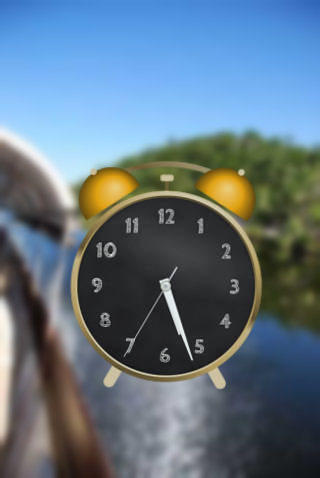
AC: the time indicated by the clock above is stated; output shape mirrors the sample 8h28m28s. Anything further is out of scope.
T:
5h26m35s
